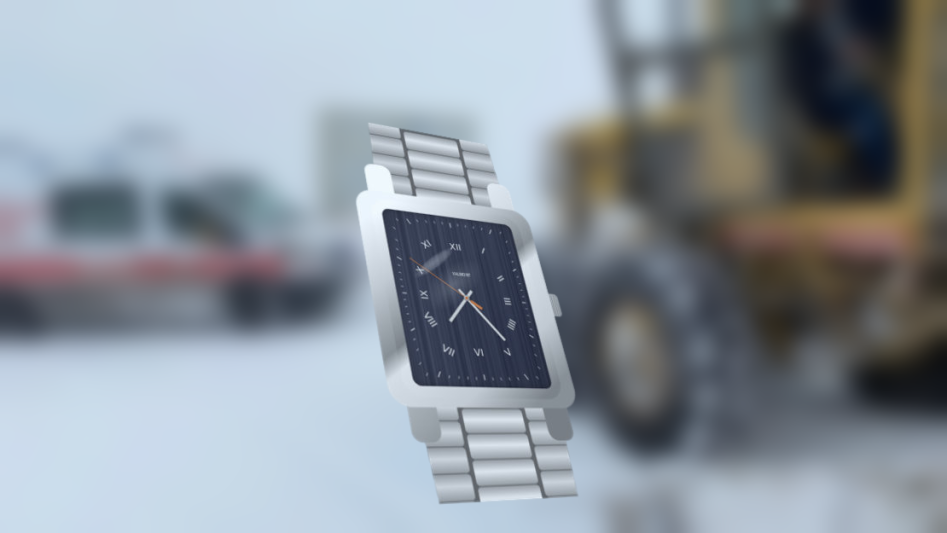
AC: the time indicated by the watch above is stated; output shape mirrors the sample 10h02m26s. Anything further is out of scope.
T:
7h23m51s
